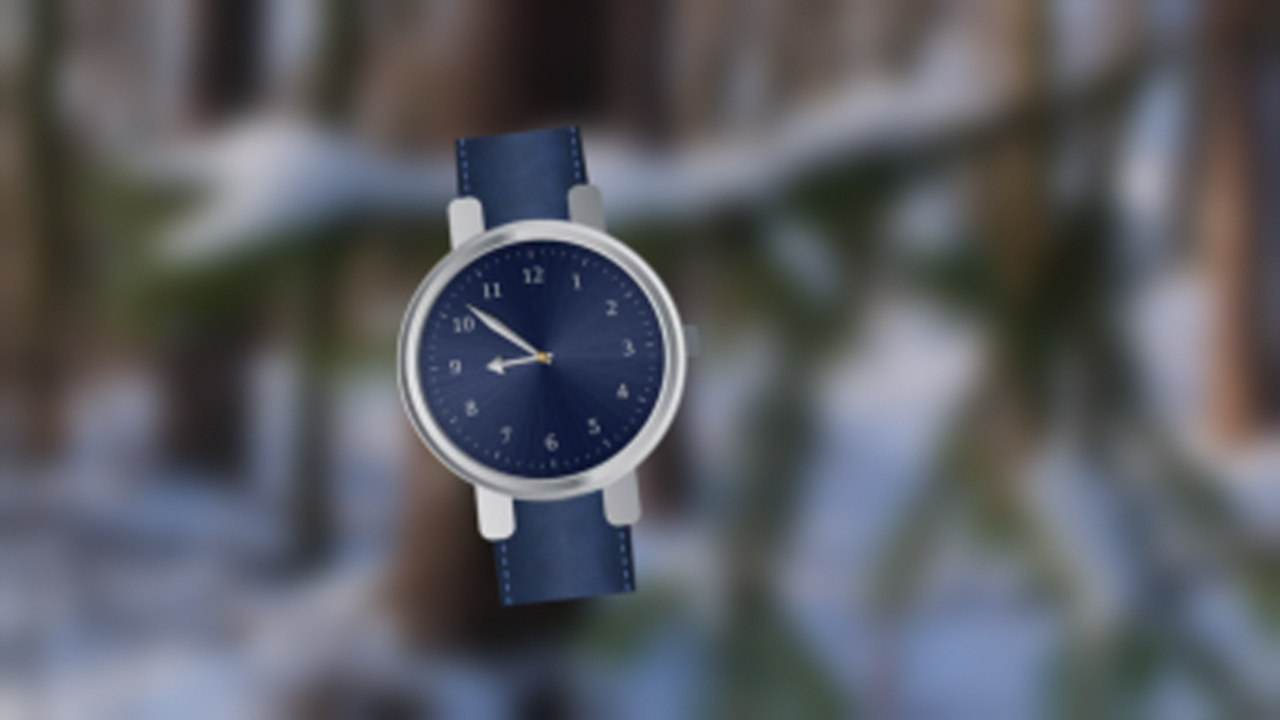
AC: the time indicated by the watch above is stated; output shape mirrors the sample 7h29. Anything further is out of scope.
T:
8h52
